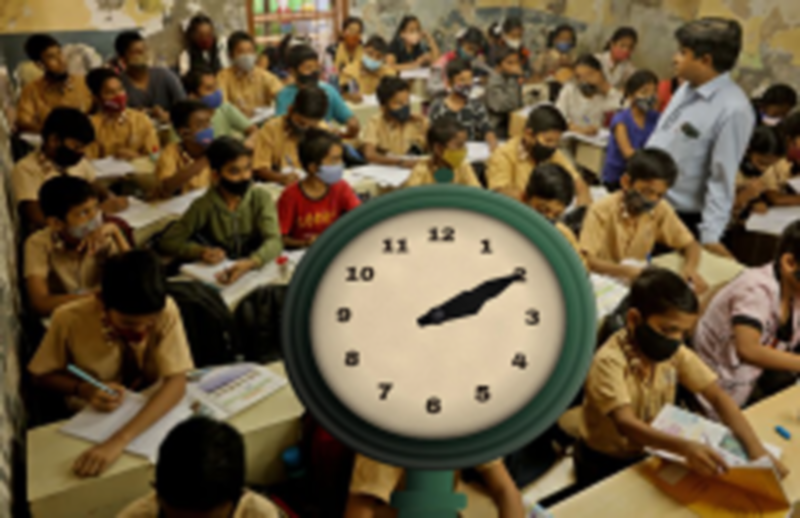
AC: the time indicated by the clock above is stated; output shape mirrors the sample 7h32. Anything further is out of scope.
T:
2h10
